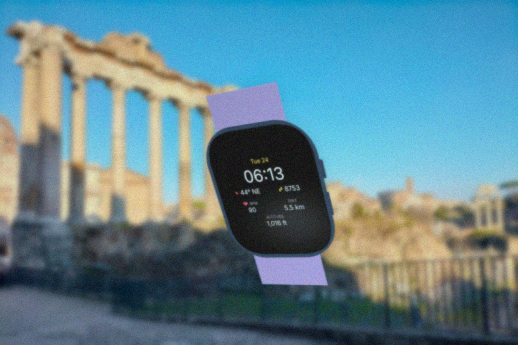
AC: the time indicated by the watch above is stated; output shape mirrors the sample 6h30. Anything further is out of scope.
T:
6h13
